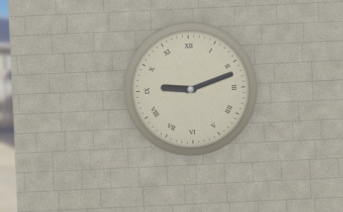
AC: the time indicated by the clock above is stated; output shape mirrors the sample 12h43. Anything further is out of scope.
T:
9h12
